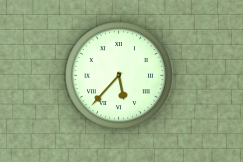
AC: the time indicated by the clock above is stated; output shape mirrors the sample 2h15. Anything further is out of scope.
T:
5h37
